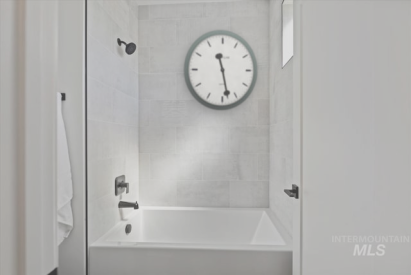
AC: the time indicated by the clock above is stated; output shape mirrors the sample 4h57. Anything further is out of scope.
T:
11h28
